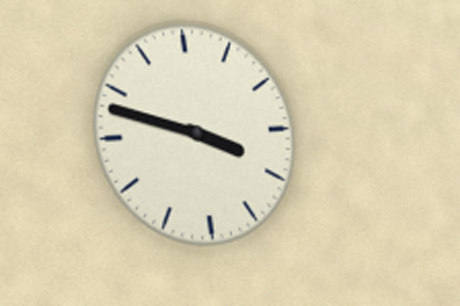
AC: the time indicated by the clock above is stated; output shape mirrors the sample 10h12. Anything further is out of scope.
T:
3h48
